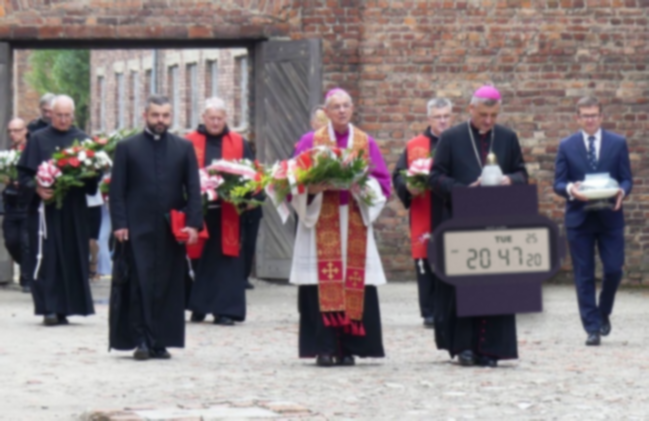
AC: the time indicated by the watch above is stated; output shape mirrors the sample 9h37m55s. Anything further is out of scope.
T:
20h47m20s
